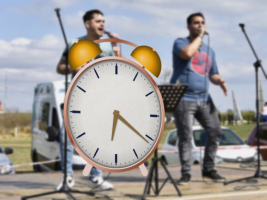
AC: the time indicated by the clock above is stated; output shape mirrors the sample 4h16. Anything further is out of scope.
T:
6h21
